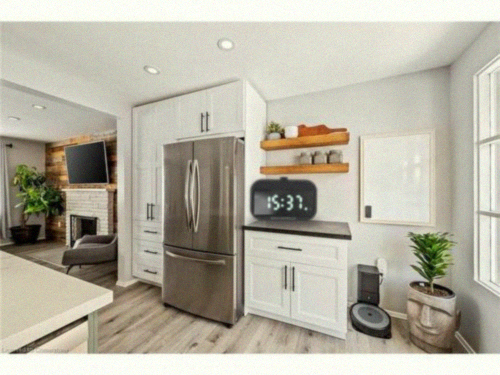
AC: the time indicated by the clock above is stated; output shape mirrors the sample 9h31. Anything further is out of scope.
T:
15h37
